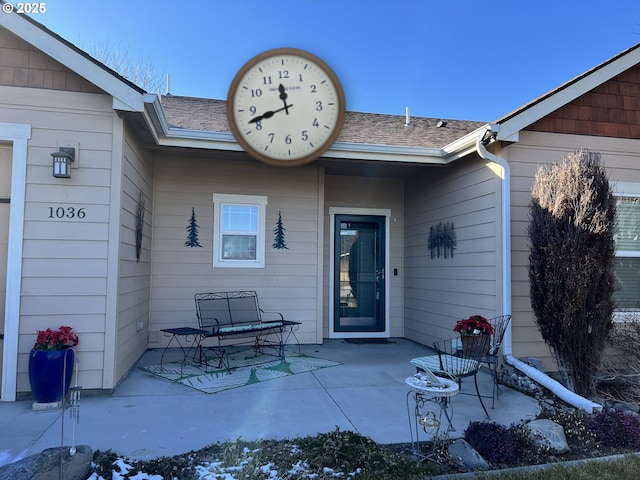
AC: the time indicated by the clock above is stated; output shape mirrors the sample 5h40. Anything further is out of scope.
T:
11h42
